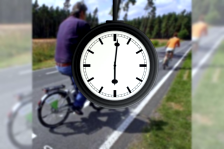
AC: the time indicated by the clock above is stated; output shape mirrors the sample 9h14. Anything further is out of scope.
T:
6h01
